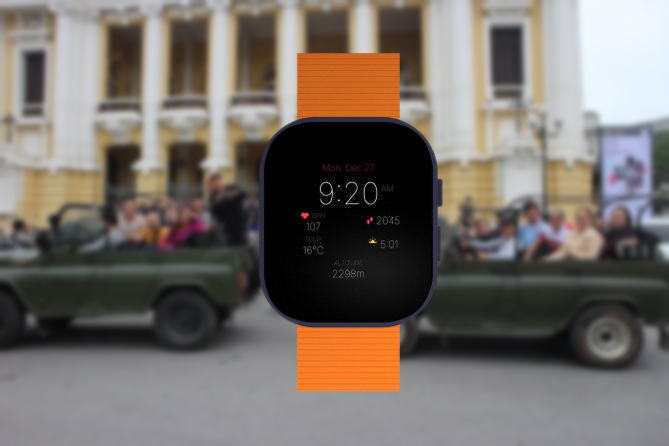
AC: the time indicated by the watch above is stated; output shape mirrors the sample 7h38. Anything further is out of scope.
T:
9h20
